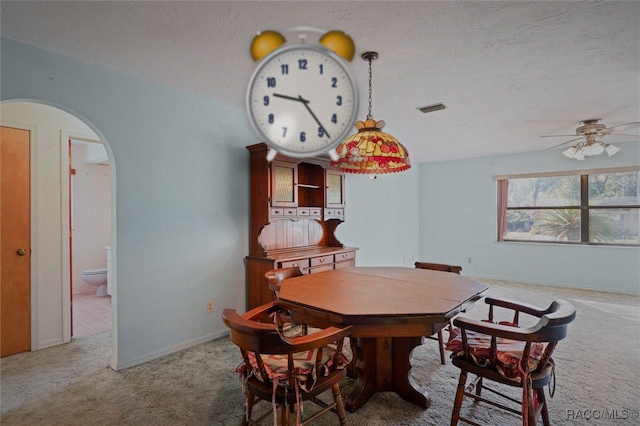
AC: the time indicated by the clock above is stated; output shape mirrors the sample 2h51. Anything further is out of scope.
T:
9h24
